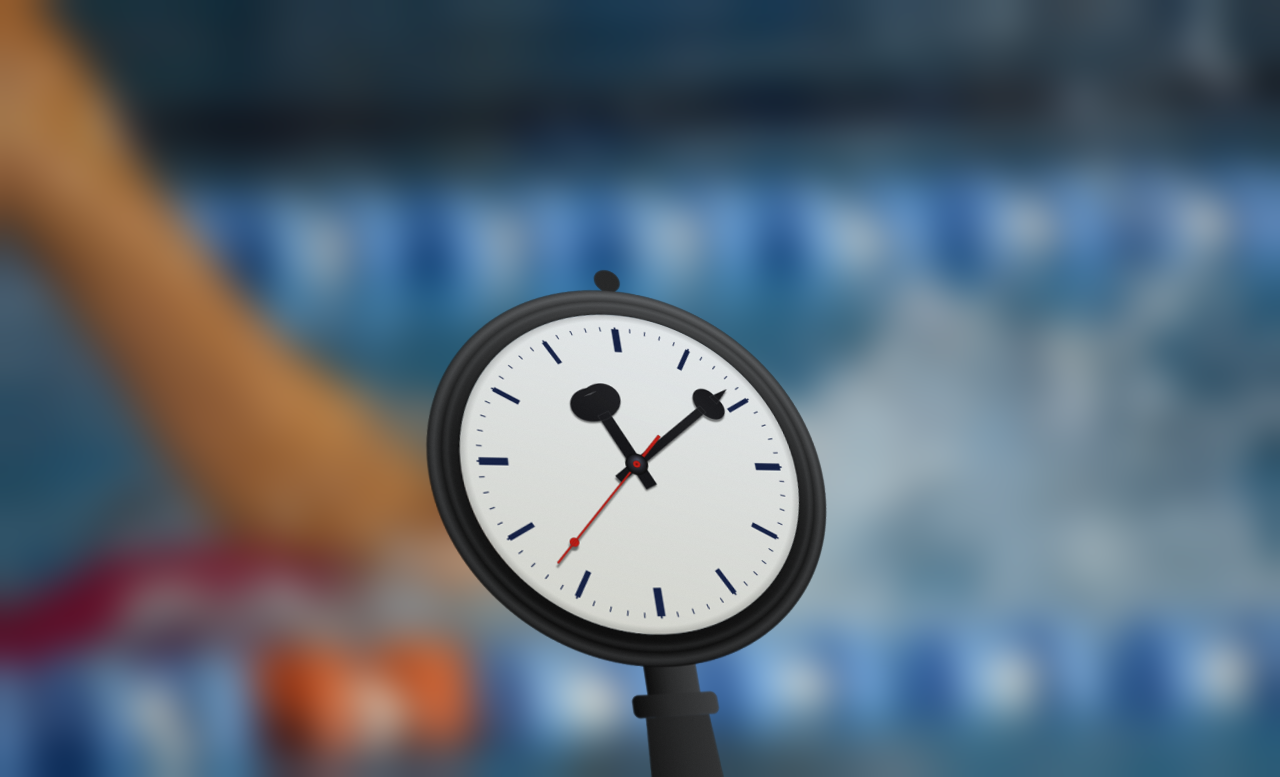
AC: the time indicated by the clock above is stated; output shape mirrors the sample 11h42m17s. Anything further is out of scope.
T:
11h08m37s
